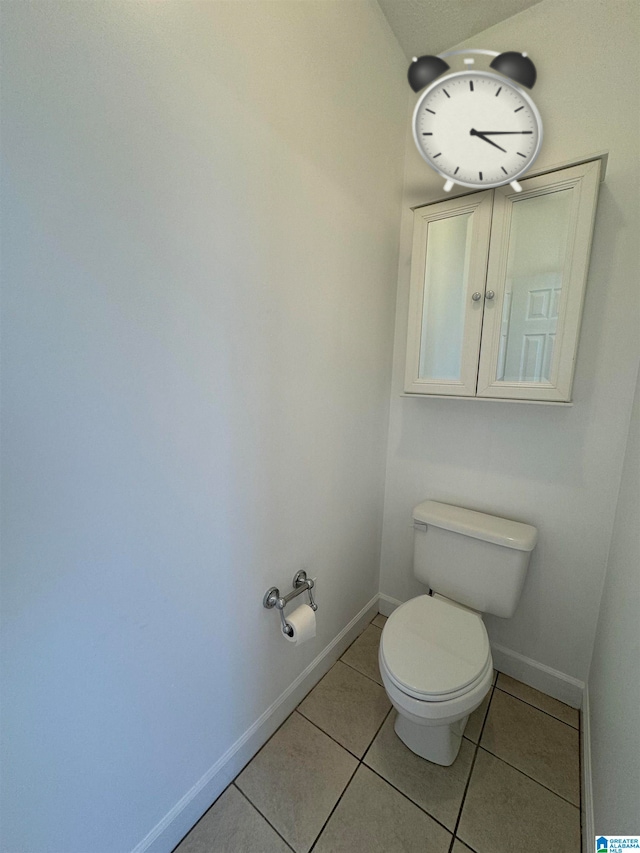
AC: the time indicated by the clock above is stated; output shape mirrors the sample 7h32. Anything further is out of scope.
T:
4h15
